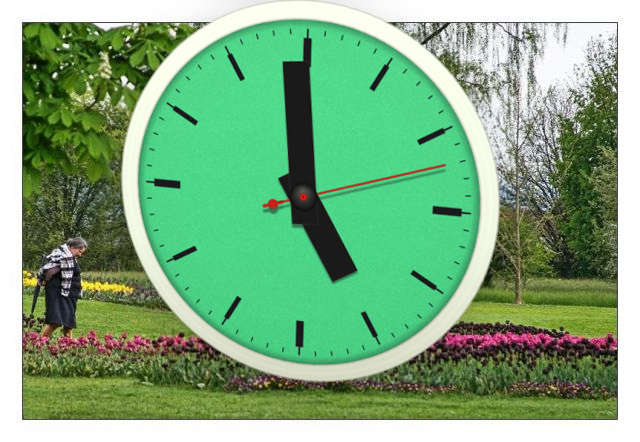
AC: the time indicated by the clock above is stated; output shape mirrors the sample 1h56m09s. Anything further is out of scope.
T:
4h59m12s
